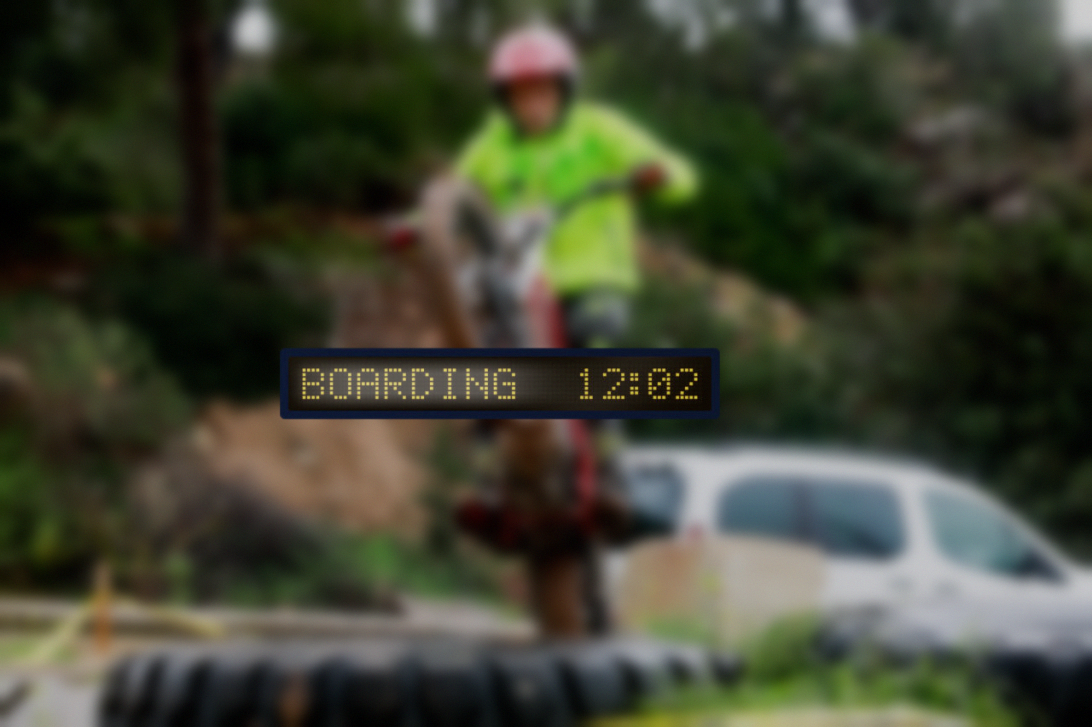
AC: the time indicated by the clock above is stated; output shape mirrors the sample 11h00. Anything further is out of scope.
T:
12h02
